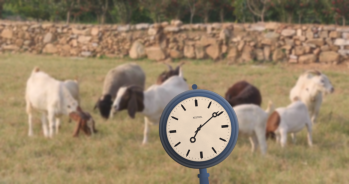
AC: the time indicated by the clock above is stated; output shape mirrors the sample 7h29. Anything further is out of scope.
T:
7h09
